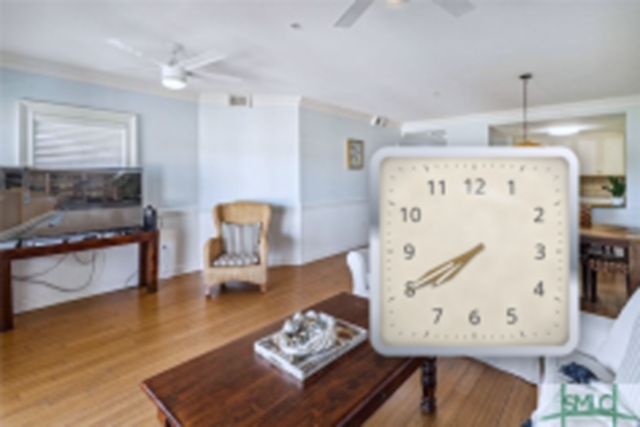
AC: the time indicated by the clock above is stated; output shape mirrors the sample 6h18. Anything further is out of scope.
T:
7h40
